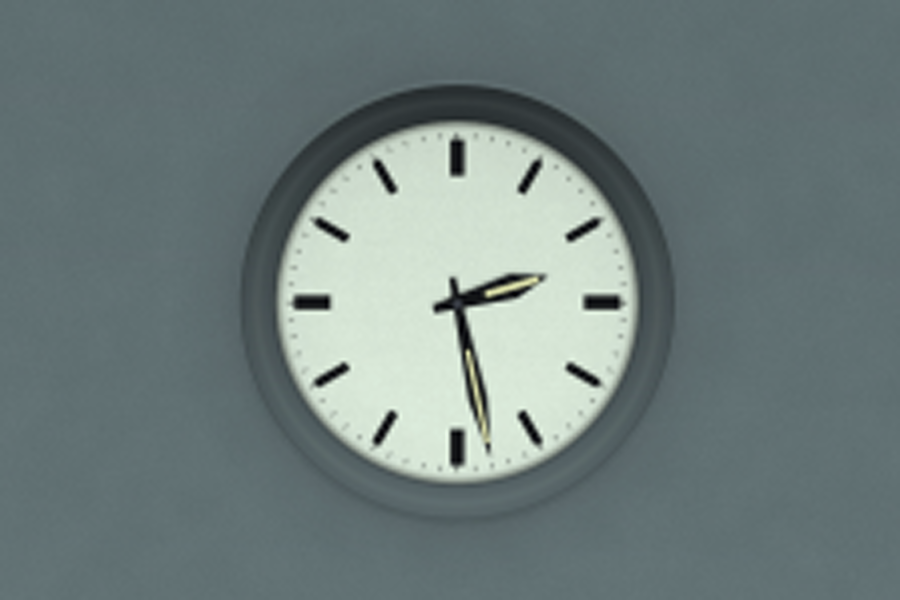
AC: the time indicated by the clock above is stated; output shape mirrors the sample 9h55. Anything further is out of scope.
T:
2h28
